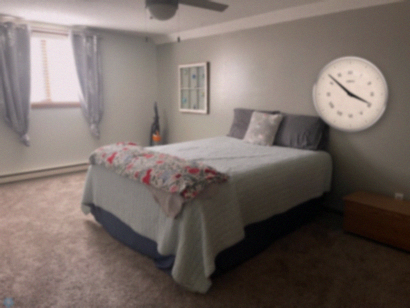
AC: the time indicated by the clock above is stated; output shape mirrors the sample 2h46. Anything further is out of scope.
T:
3h52
